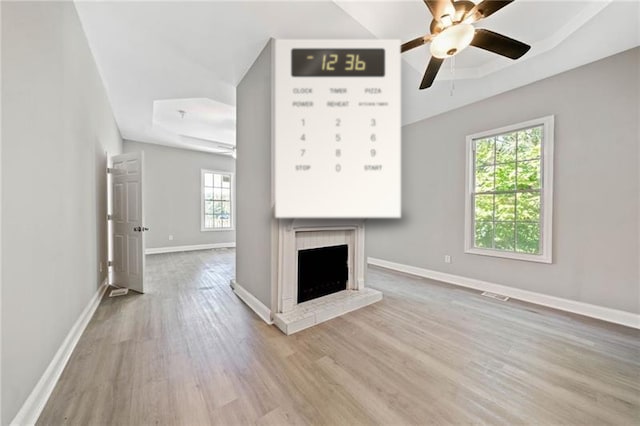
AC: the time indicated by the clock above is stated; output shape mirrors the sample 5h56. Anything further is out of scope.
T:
12h36
